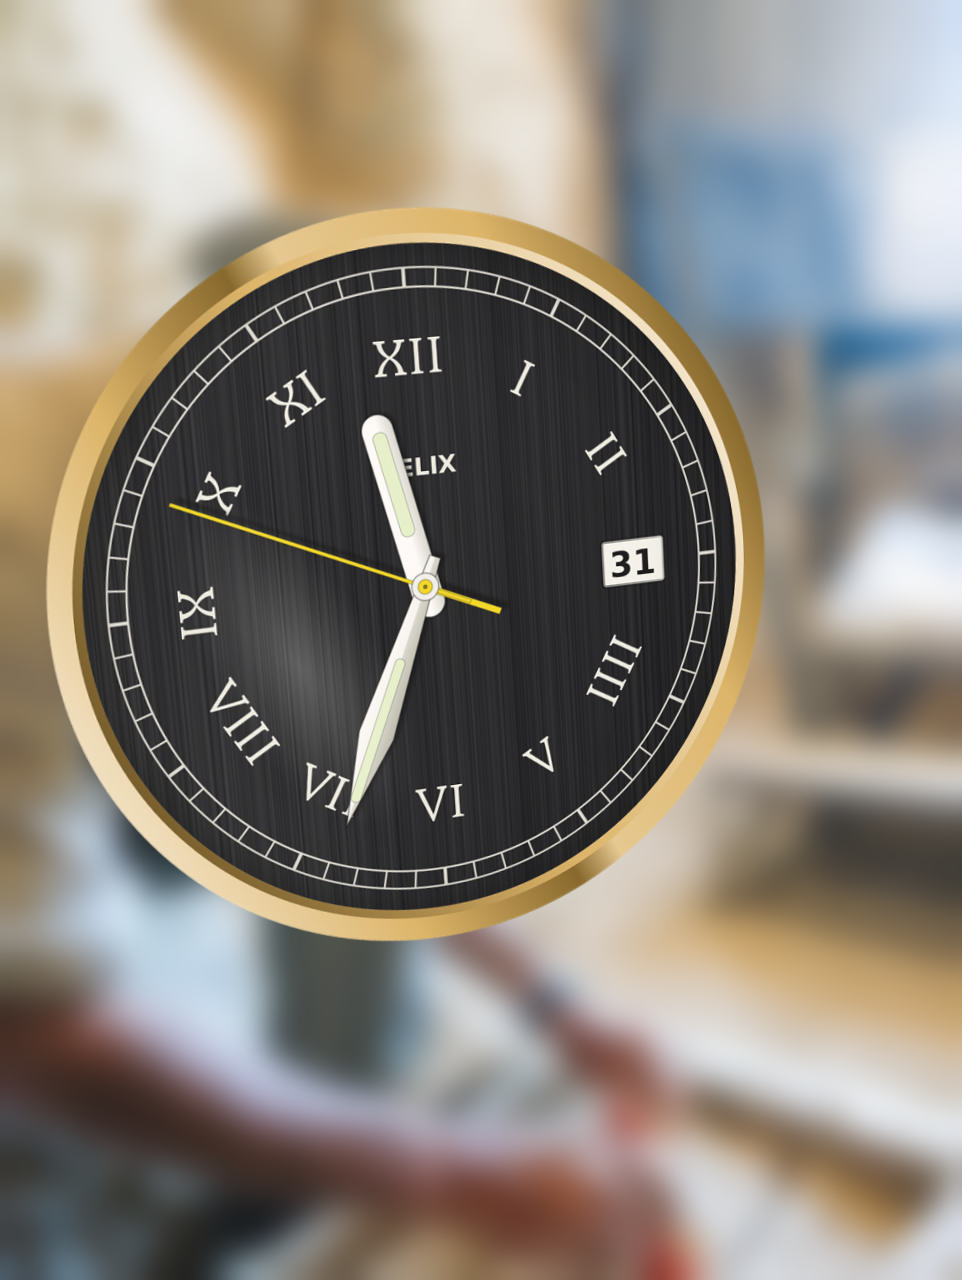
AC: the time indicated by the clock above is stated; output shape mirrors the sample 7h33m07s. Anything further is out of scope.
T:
11h33m49s
